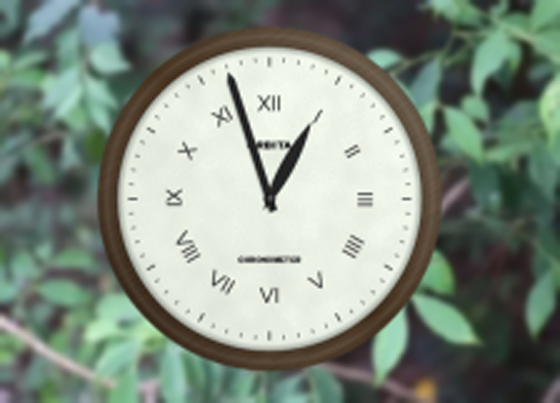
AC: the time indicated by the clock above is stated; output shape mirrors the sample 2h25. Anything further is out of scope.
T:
12h57
